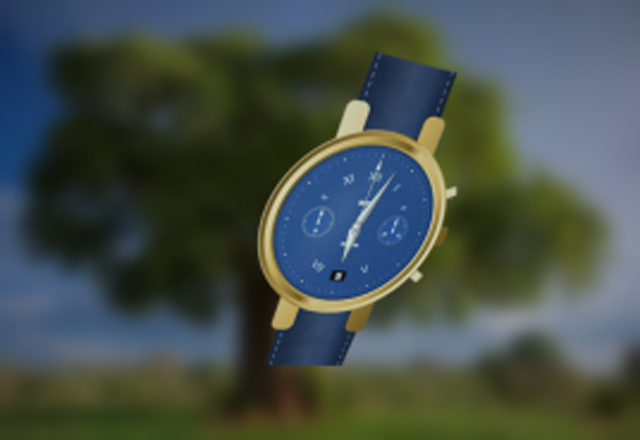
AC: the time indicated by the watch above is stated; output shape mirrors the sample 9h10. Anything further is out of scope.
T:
6h03
